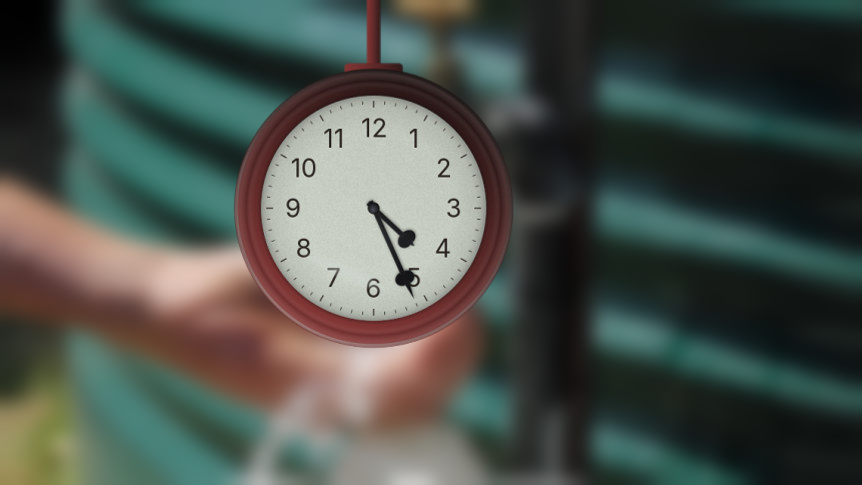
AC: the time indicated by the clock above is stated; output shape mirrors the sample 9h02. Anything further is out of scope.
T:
4h26
